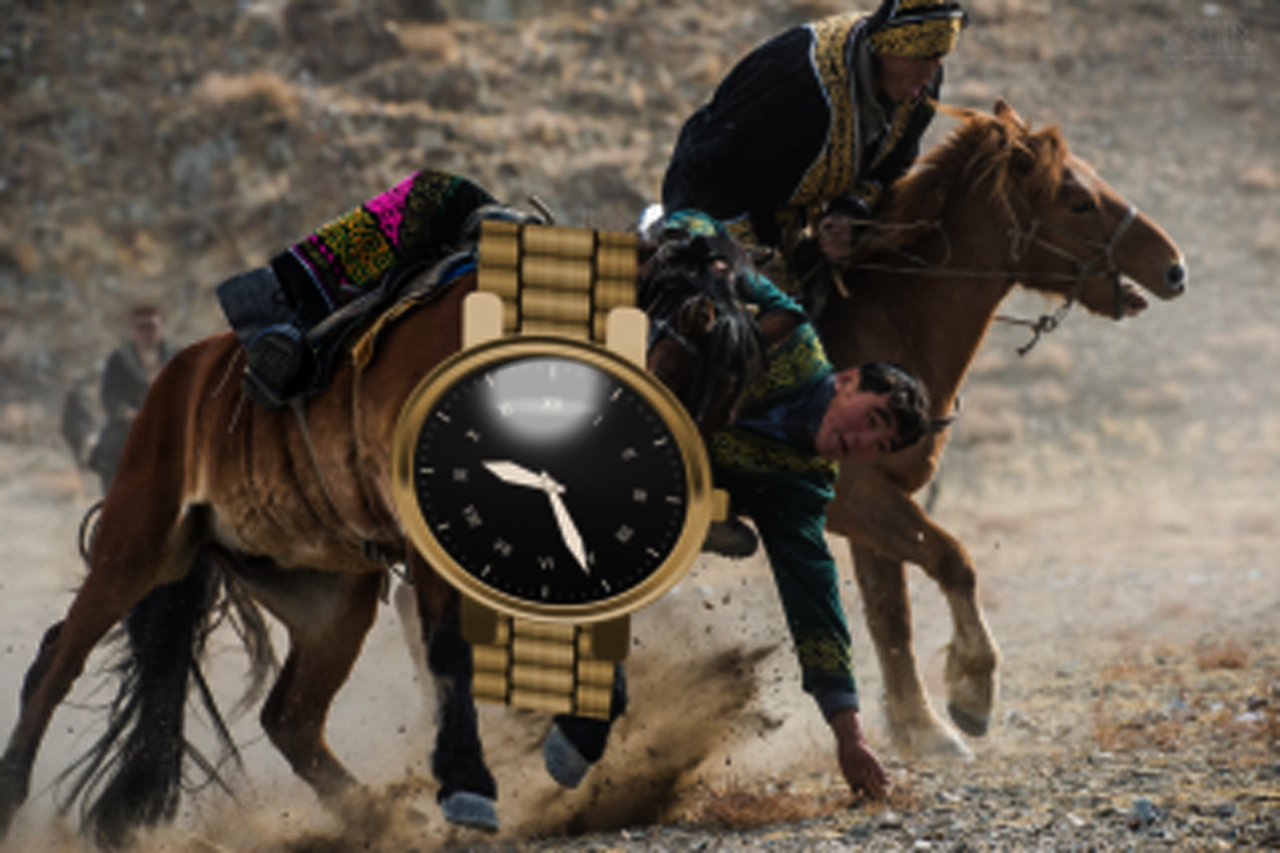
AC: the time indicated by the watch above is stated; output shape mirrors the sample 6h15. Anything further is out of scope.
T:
9h26
